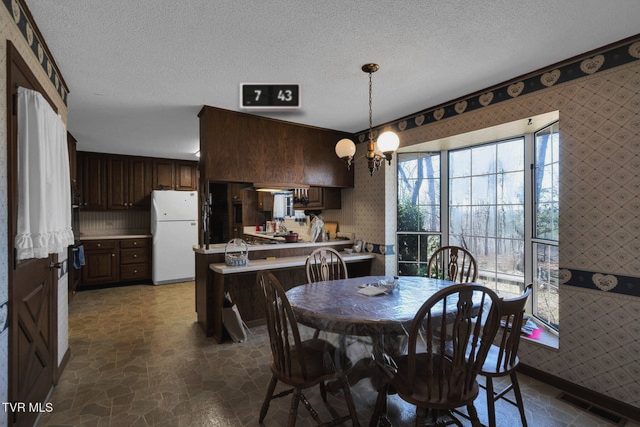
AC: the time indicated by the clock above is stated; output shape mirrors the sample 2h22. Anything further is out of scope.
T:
7h43
